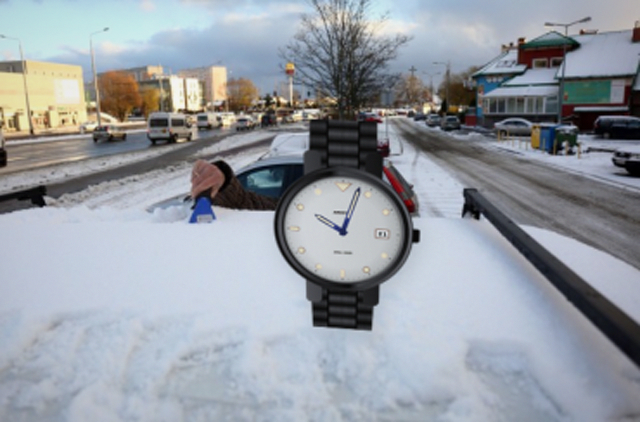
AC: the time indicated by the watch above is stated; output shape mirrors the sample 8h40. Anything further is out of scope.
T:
10h03
